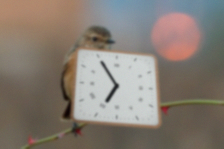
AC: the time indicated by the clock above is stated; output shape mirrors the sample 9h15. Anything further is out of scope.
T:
6h55
